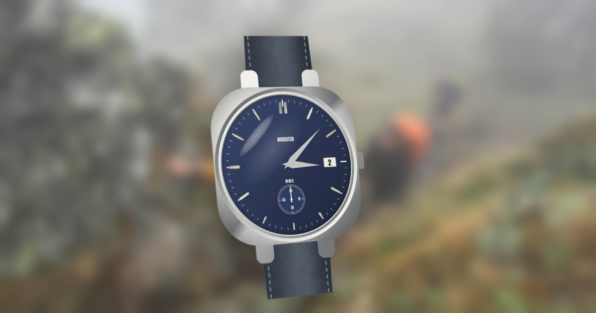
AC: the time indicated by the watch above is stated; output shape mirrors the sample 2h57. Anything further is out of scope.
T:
3h08
